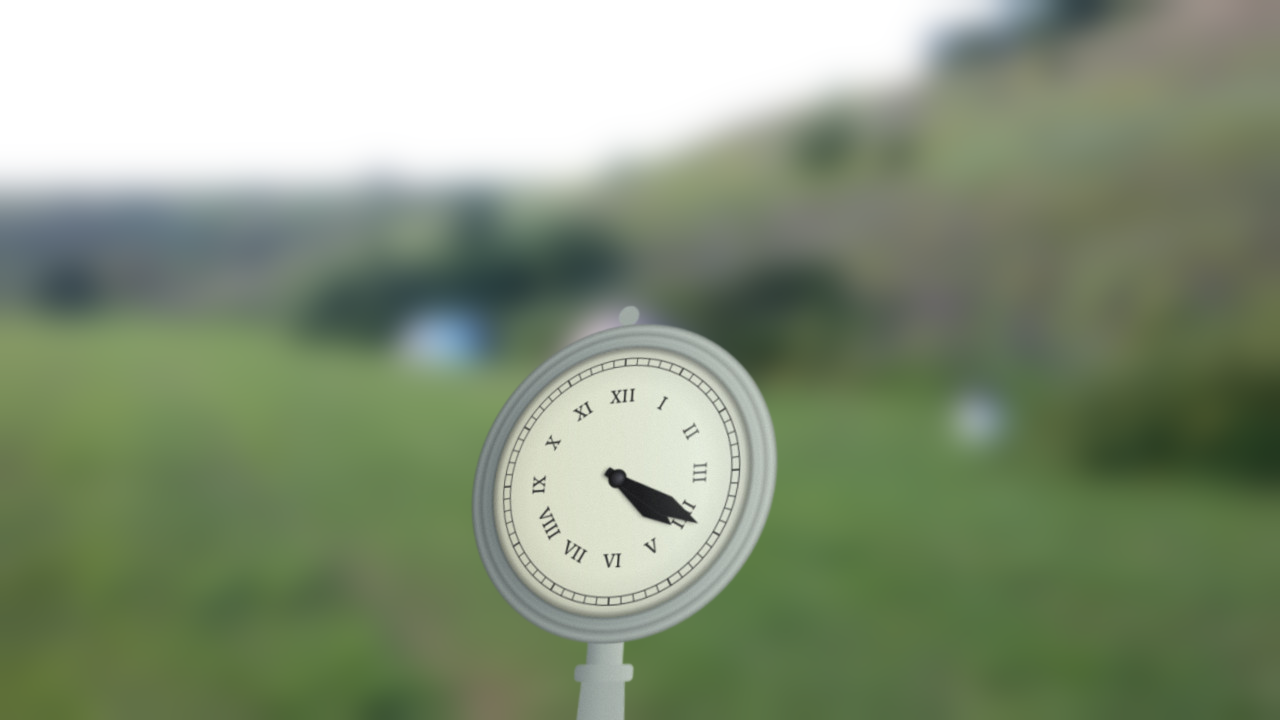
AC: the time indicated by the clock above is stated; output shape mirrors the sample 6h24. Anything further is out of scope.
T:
4h20
